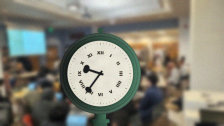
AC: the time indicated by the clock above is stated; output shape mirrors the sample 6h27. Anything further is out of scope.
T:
9h36
